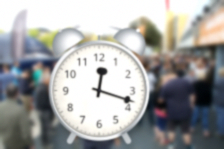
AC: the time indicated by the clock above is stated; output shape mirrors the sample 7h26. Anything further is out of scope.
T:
12h18
